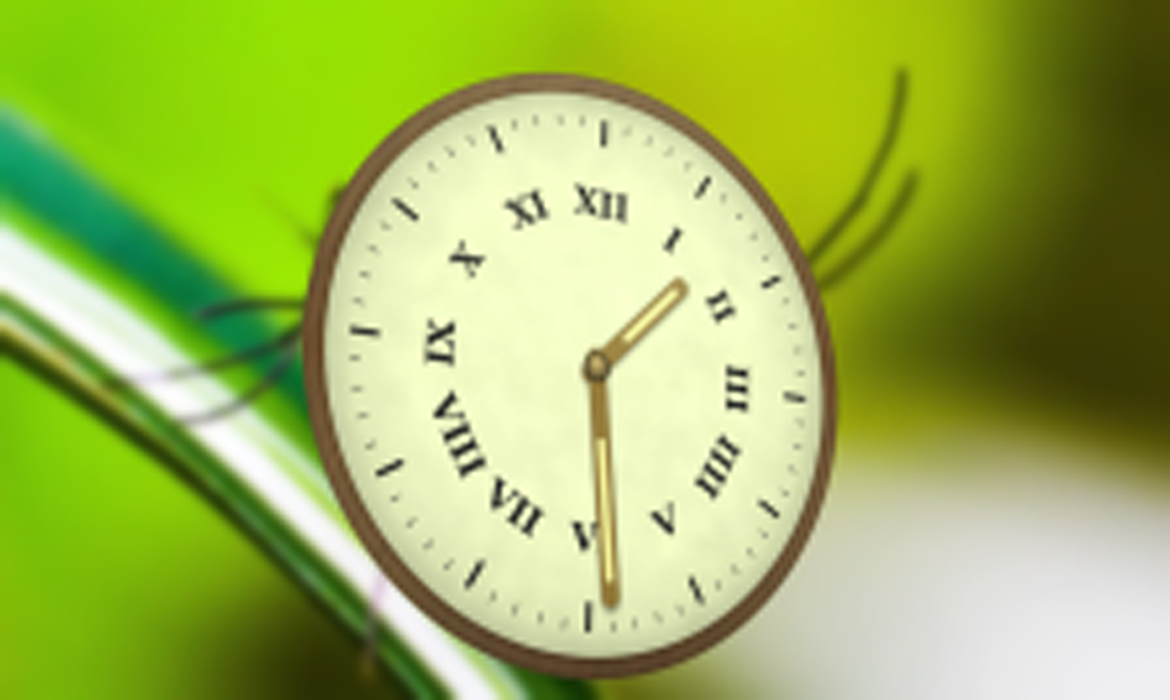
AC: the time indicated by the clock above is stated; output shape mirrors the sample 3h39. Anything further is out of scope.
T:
1h29
